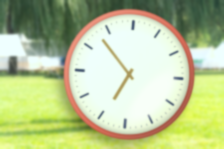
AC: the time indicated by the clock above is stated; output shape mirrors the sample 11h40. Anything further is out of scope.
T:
6h53
